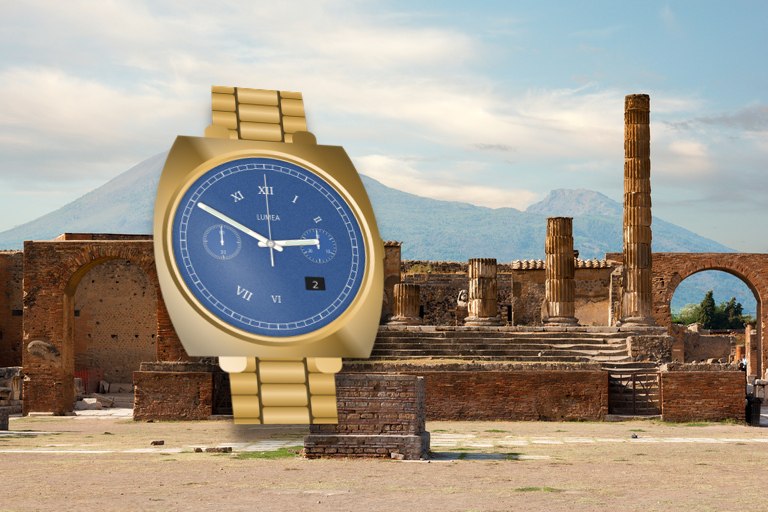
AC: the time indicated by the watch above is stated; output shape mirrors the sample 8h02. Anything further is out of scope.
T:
2h50
